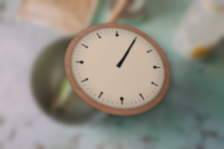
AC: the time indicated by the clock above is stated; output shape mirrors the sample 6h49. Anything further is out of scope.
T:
1h05
